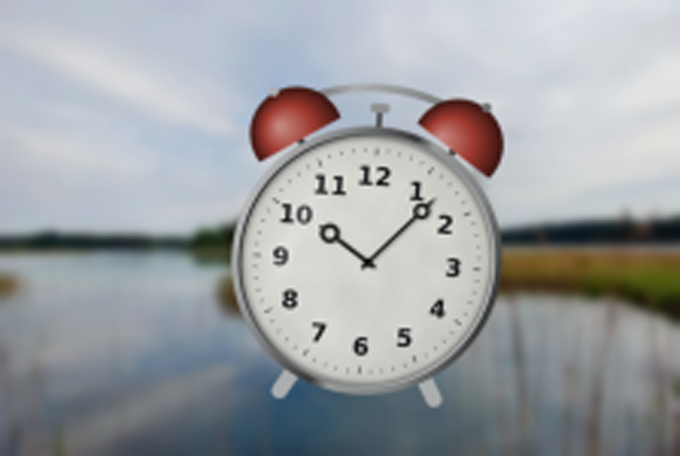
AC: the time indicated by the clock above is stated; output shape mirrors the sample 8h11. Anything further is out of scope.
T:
10h07
